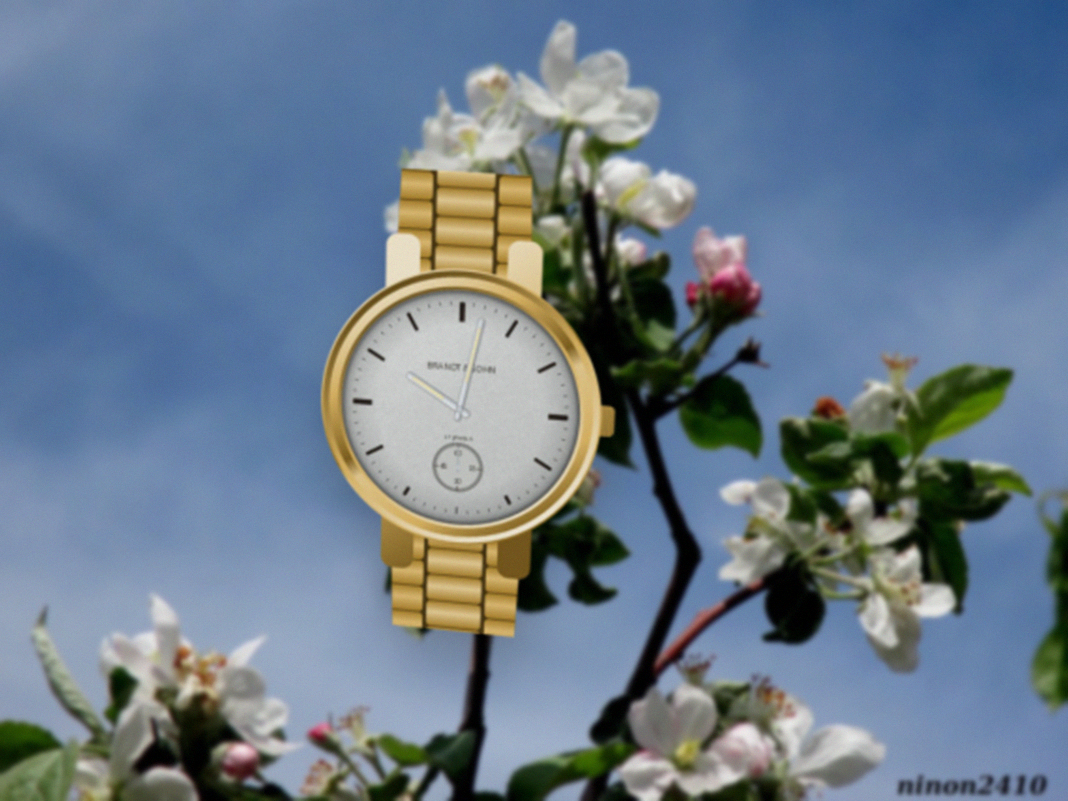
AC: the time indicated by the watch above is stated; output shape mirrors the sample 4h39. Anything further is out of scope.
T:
10h02
